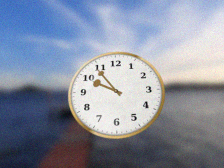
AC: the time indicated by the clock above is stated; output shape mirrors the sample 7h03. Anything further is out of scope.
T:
9h54
